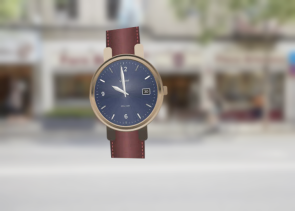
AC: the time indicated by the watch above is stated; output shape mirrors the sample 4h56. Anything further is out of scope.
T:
9h59
